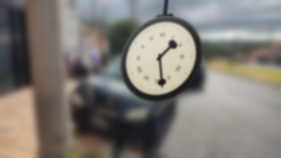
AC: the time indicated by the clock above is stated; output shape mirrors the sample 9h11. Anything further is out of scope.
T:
1h28
